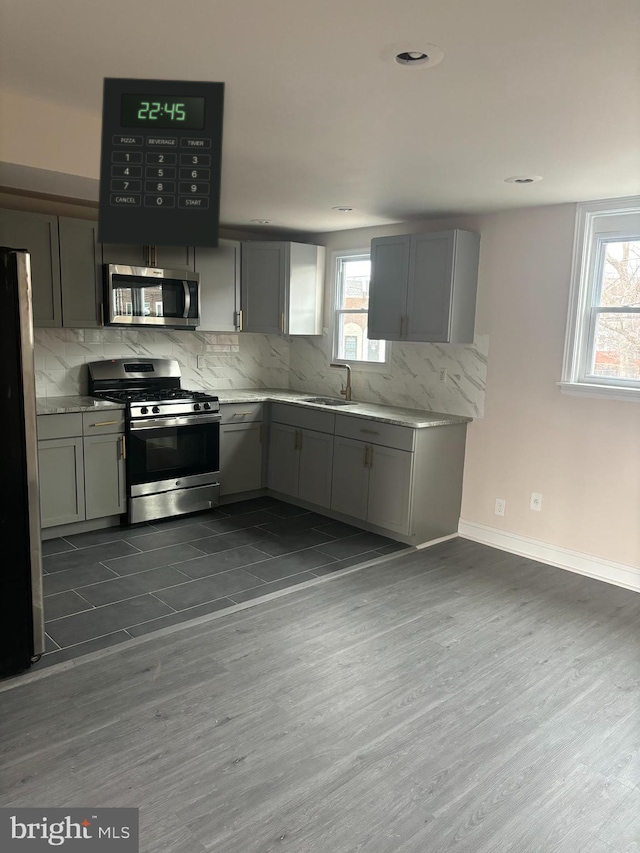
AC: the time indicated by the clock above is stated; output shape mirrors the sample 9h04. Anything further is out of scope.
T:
22h45
